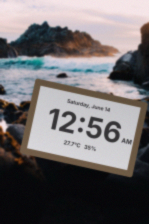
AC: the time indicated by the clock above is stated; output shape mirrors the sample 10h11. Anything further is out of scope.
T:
12h56
